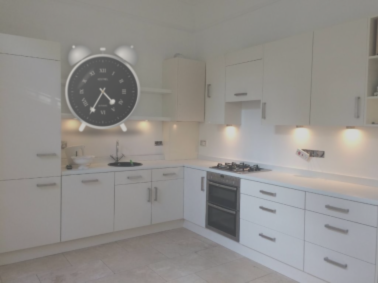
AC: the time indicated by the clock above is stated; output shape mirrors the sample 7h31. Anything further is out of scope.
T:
4h35
